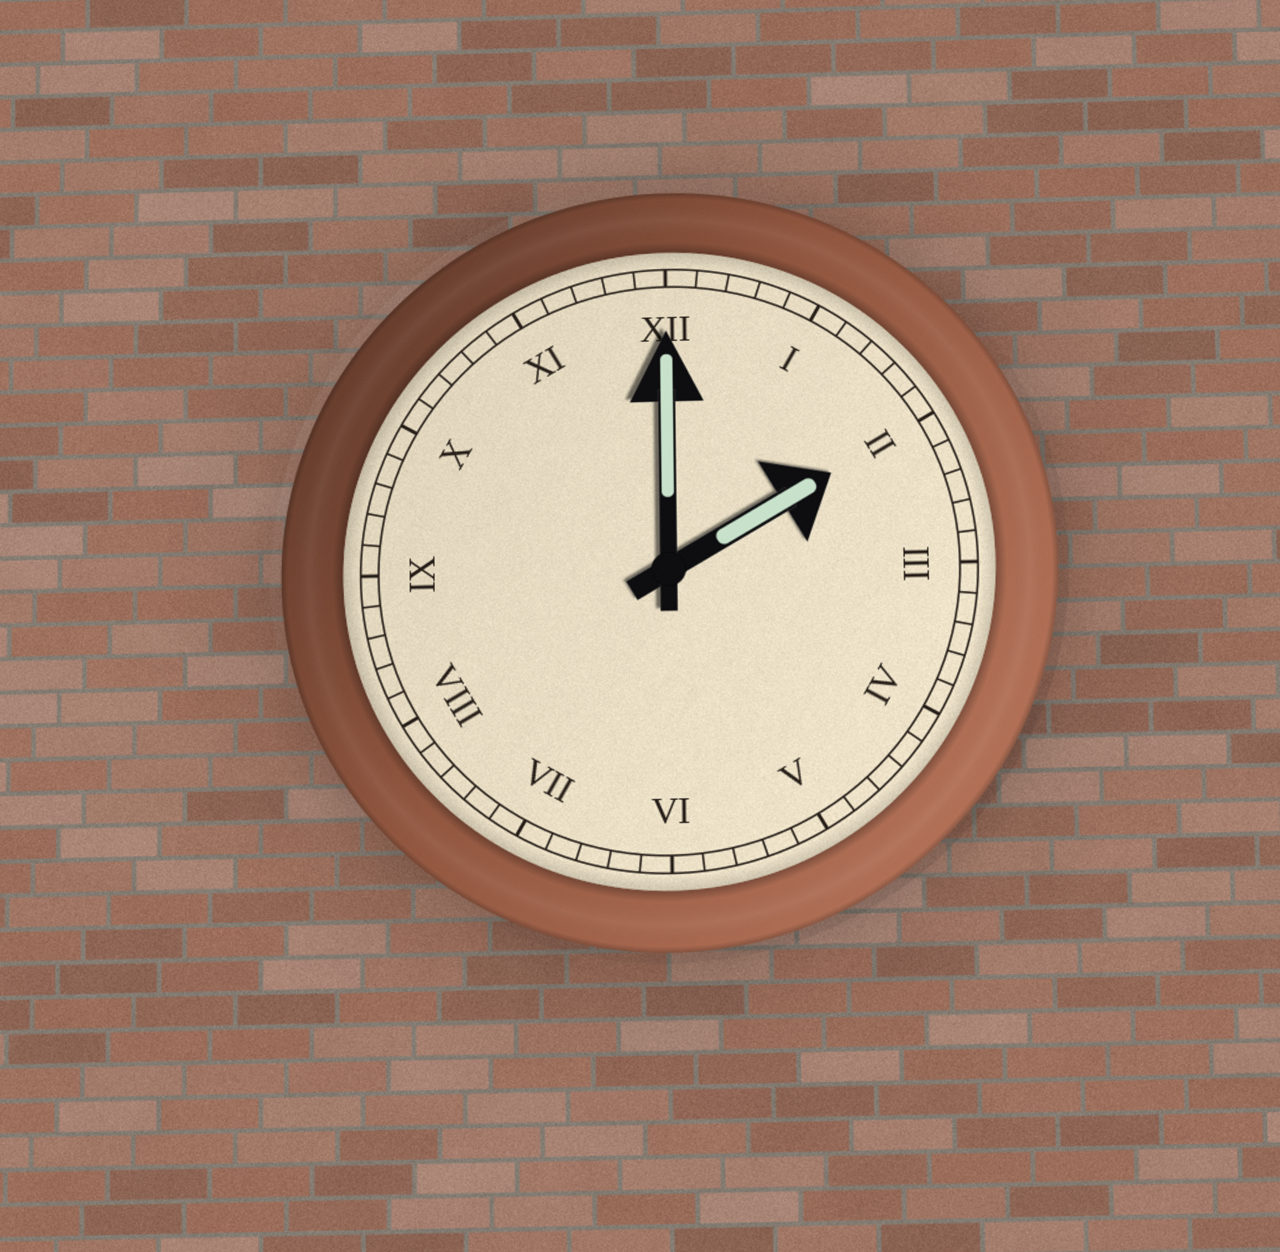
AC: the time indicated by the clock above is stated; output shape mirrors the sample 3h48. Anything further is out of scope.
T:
2h00
